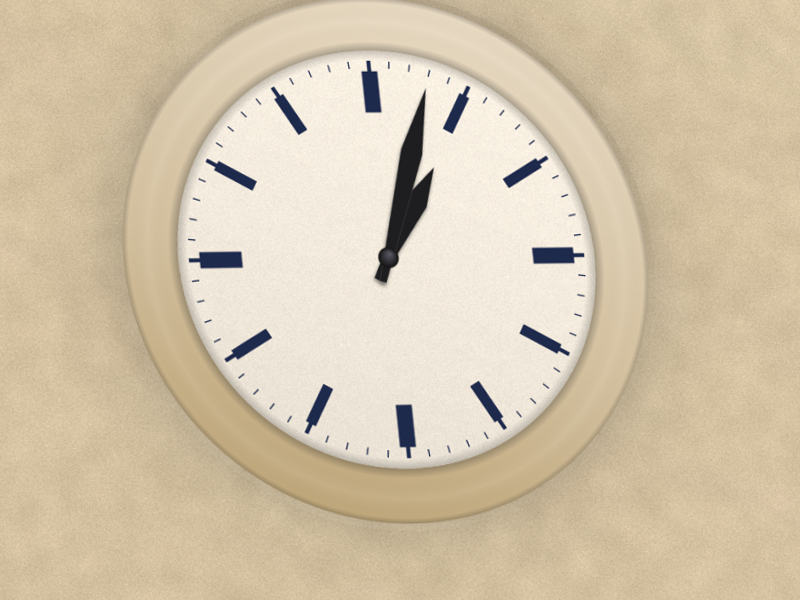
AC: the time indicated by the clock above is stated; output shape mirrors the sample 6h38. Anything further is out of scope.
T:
1h03
